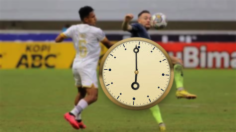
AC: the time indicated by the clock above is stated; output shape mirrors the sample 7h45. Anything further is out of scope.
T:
5h59
